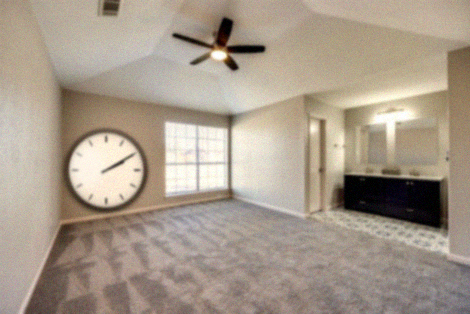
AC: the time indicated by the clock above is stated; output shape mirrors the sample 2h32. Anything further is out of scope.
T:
2h10
